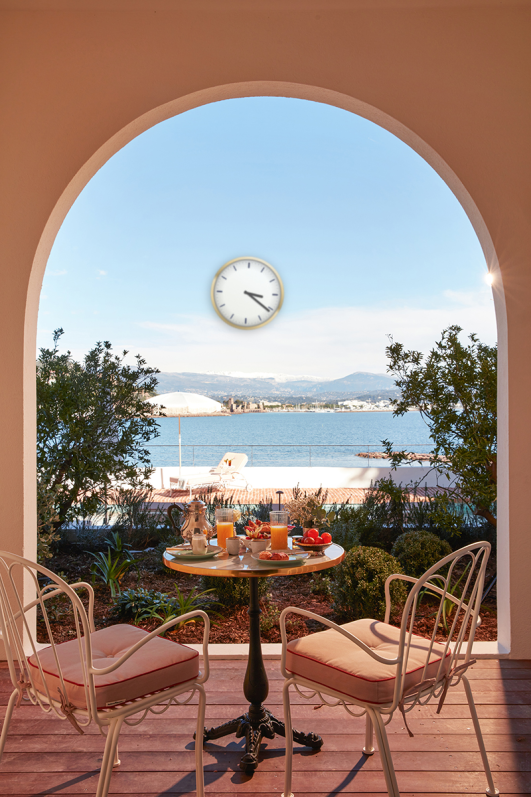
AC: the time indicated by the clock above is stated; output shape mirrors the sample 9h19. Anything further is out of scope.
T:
3h21
